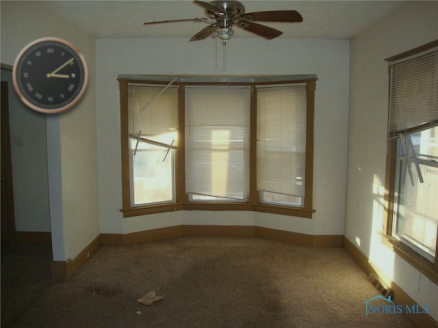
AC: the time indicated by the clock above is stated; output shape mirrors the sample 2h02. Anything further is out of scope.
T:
3h09
